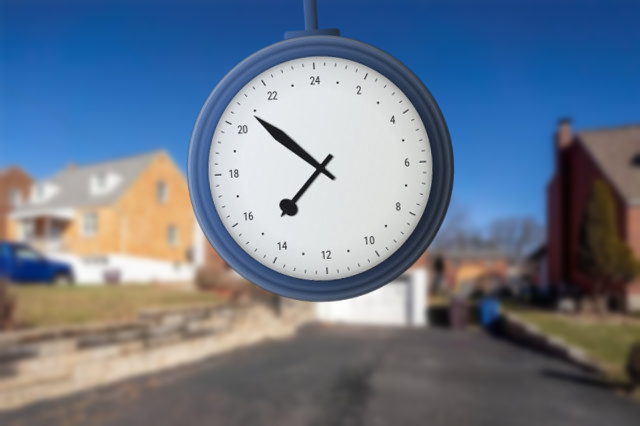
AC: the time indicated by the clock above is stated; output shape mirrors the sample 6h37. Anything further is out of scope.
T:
14h52
